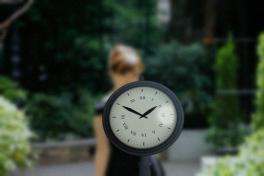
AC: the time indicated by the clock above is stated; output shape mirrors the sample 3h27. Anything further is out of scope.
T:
1h50
